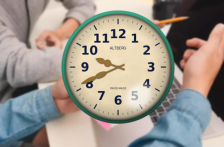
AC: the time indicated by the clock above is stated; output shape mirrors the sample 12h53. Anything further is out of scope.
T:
9h41
